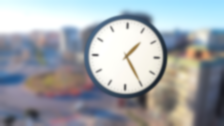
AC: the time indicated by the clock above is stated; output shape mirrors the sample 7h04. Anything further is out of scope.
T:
1h25
